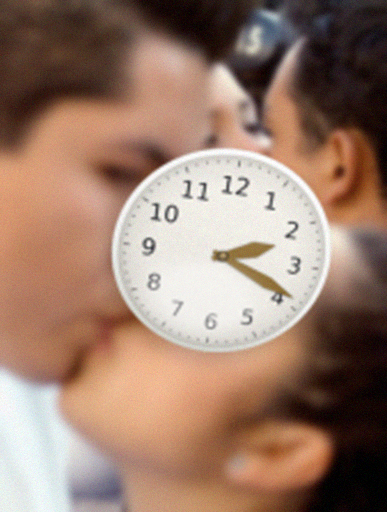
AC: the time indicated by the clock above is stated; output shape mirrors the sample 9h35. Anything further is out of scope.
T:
2h19
